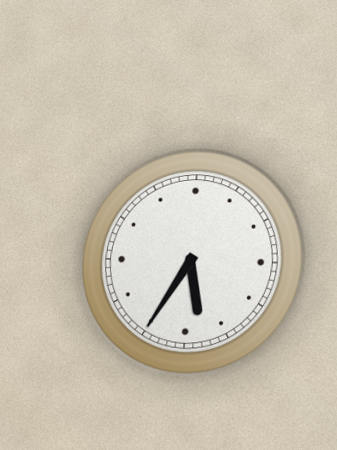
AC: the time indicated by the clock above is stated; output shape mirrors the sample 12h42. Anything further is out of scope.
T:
5h35
